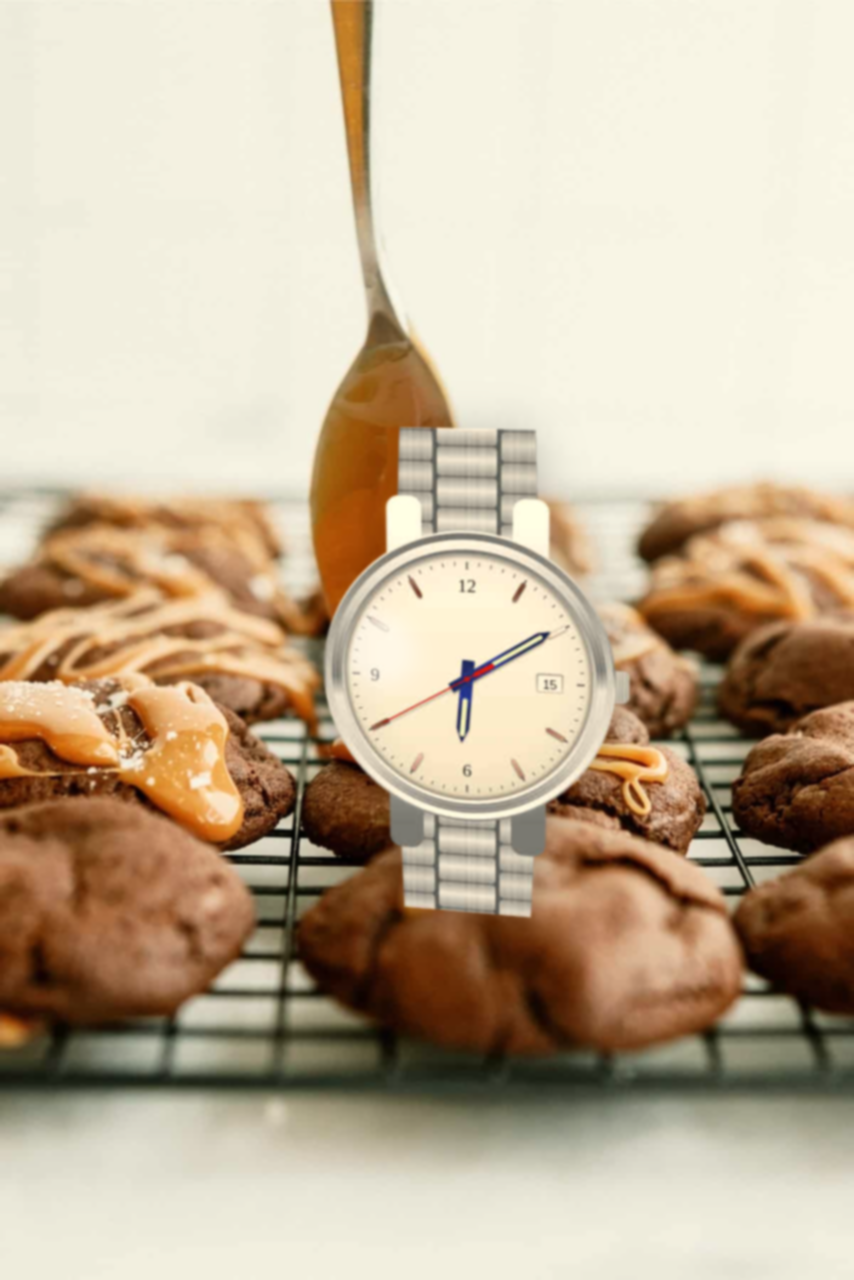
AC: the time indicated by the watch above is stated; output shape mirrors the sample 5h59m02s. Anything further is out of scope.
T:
6h09m40s
